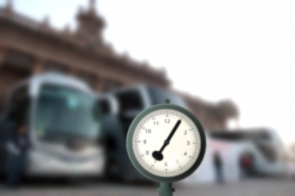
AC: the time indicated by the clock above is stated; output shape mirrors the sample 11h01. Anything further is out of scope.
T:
7h05
